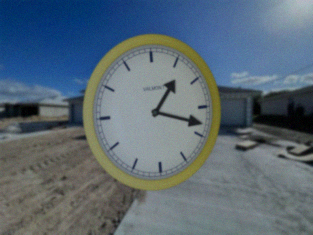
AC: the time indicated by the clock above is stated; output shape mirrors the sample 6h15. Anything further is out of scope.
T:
1h18
